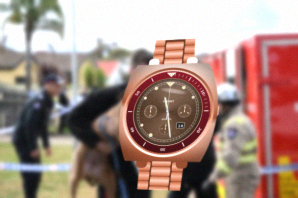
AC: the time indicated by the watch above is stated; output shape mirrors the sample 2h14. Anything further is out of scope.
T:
11h28
